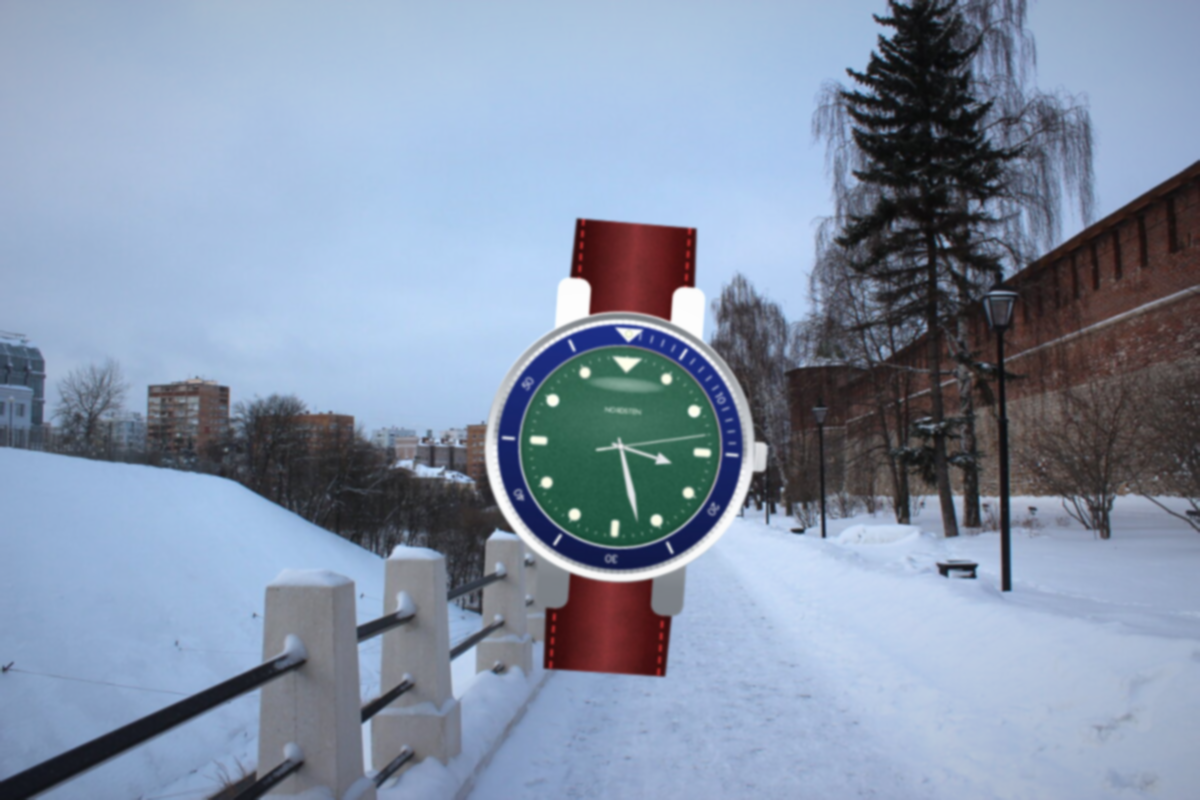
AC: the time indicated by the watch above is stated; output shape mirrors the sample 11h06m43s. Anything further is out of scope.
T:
3h27m13s
